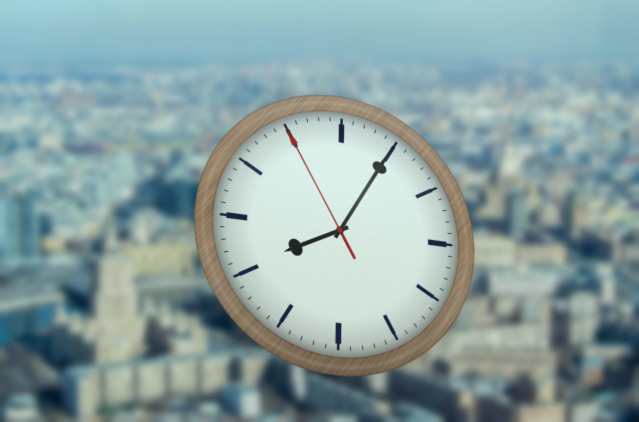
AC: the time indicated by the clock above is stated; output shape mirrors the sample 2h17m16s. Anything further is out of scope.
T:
8h04m55s
